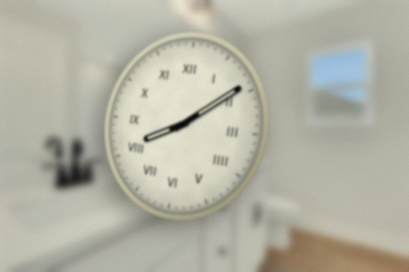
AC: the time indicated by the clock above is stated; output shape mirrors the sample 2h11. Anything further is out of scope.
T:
8h09
